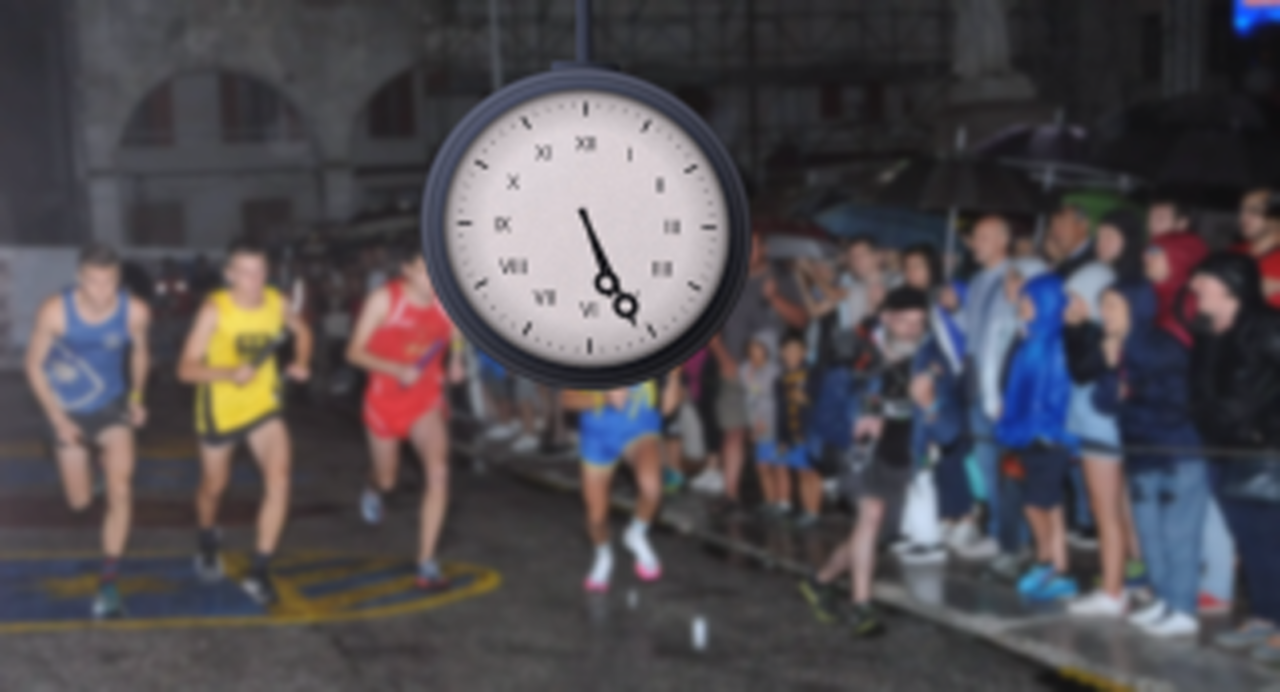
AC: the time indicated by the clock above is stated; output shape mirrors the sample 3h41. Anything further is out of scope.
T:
5h26
